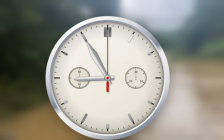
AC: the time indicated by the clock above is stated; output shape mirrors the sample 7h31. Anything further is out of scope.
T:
8h55
